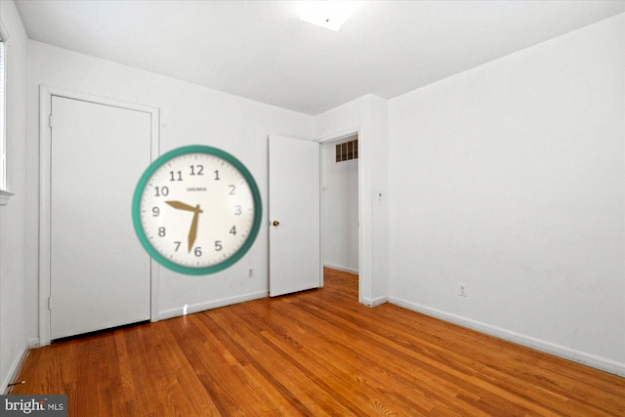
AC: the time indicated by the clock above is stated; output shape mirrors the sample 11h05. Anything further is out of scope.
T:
9h32
